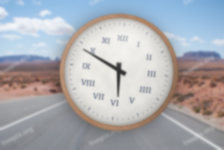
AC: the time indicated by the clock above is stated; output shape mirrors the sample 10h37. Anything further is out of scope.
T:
5h49
